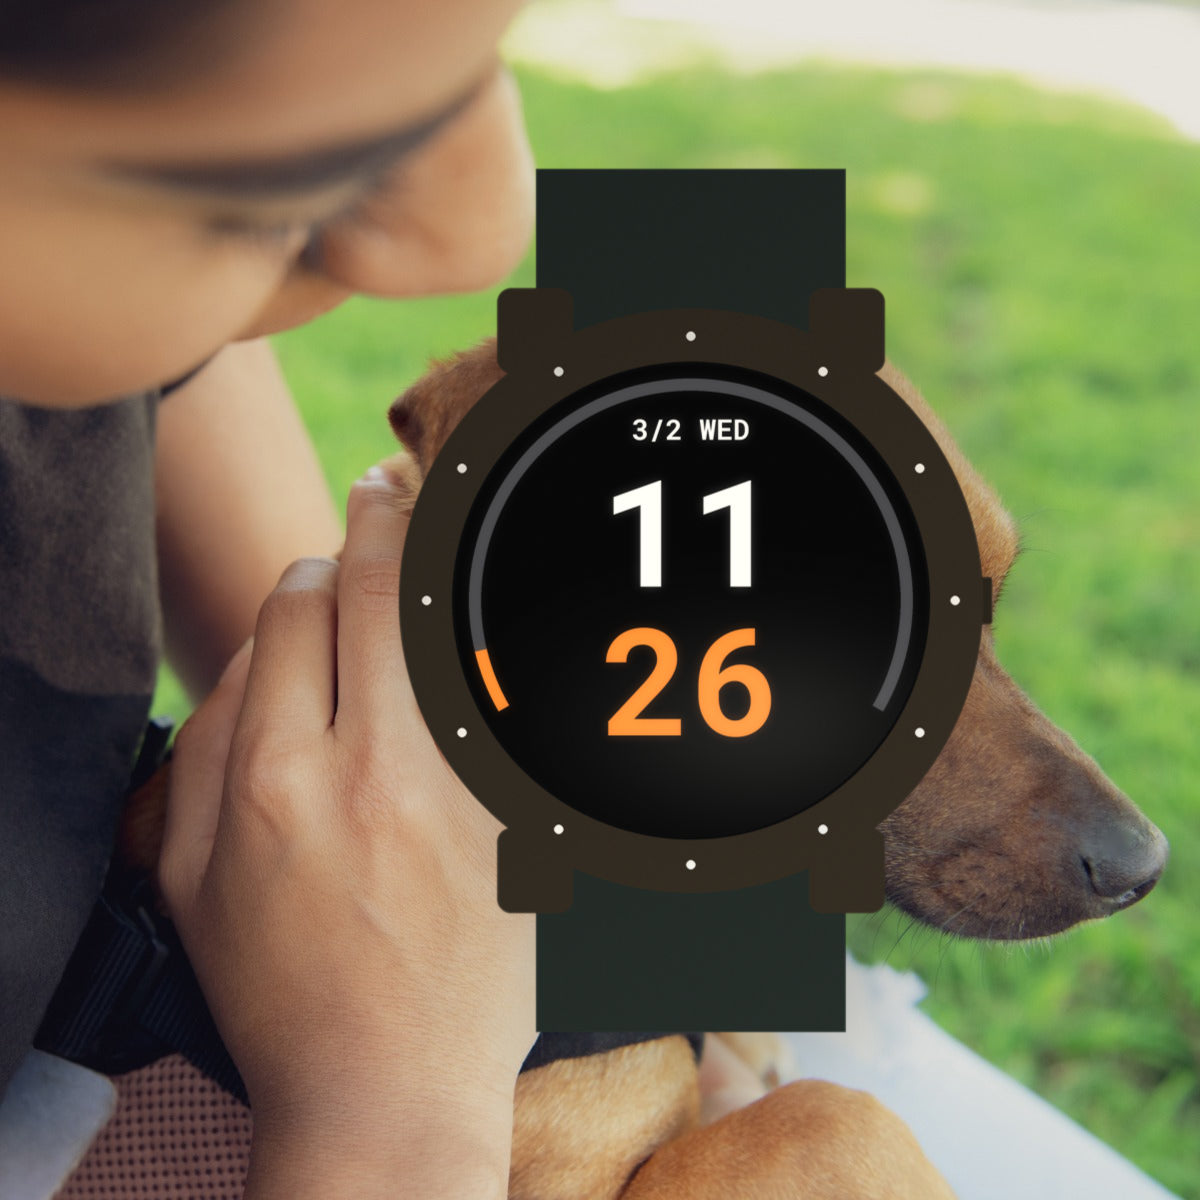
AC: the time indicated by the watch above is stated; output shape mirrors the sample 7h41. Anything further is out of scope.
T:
11h26
